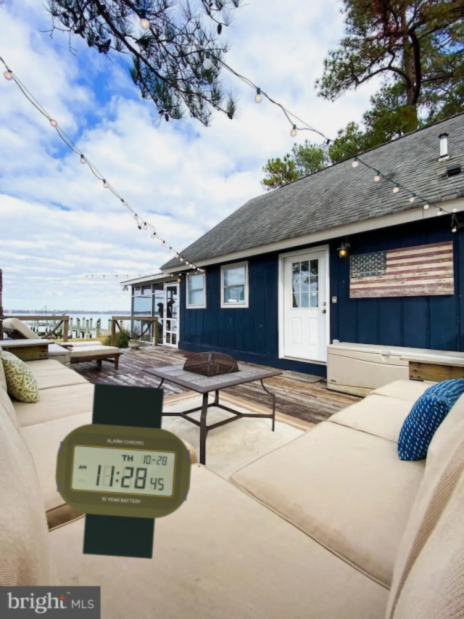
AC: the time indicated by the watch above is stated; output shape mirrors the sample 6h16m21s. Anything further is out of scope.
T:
11h28m45s
